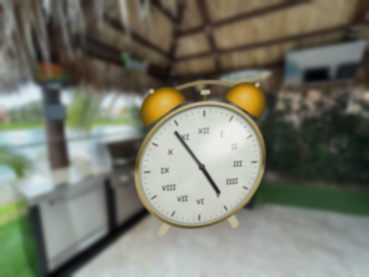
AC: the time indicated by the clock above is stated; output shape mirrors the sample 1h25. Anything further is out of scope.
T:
4h54
